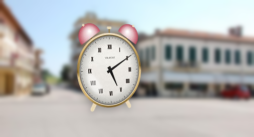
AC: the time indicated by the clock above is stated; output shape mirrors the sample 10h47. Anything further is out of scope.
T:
5h10
